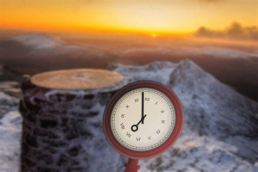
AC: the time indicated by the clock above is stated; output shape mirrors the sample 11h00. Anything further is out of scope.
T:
6h58
